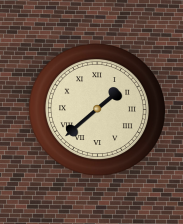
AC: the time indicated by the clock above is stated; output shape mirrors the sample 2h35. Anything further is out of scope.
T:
1h38
